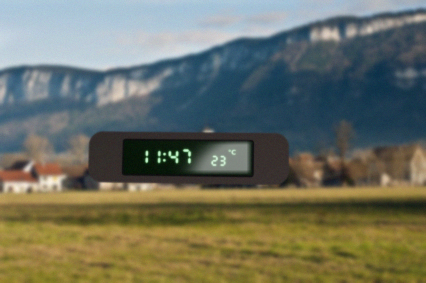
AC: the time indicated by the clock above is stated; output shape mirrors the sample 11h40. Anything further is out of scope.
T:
11h47
